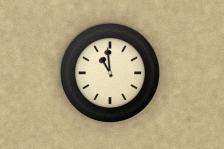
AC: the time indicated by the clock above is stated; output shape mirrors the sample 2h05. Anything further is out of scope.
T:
10h59
